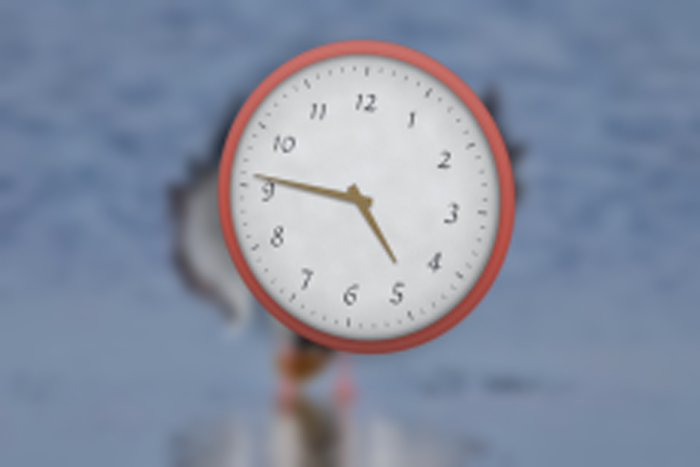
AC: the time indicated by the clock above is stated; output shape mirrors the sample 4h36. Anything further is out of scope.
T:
4h46
